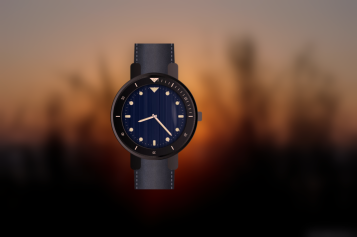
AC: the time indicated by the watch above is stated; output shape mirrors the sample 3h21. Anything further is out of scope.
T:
8h23
